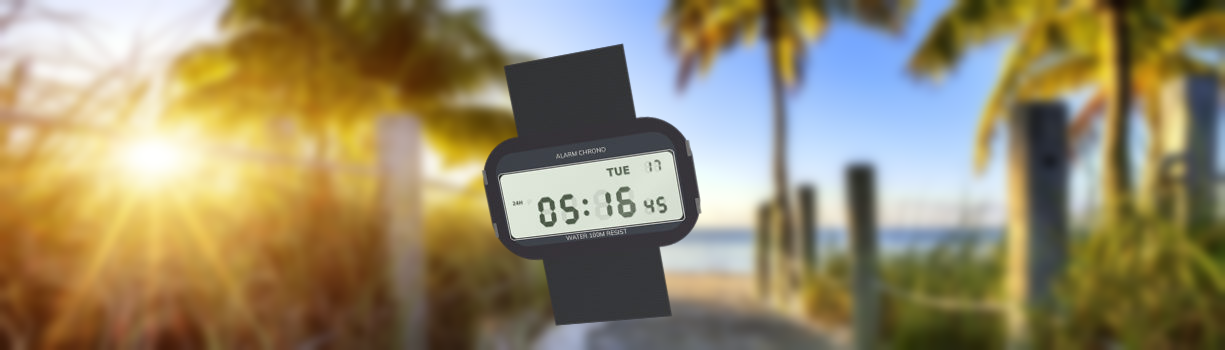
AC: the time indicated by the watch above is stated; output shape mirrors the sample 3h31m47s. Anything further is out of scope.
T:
5h16m45s
